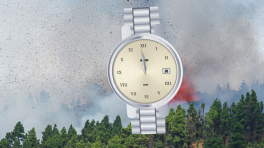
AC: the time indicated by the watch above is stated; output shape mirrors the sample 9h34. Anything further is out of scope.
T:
11h59
